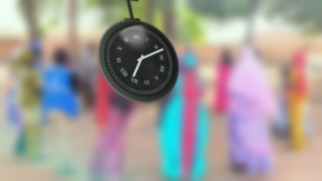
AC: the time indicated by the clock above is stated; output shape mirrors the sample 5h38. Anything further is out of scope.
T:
7h12
